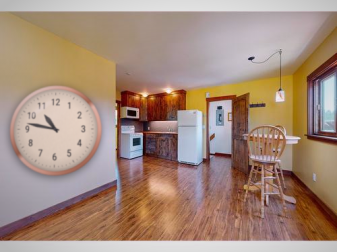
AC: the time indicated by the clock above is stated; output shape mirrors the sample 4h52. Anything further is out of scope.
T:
10h47
